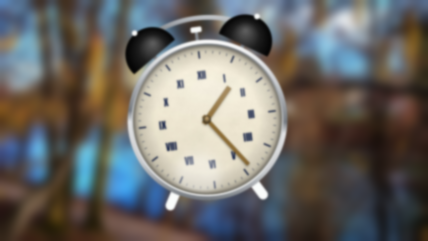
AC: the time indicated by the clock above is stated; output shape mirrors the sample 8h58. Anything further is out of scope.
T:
1h24
